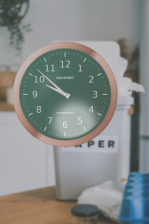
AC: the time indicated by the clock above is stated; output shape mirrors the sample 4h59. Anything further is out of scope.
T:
9h52
